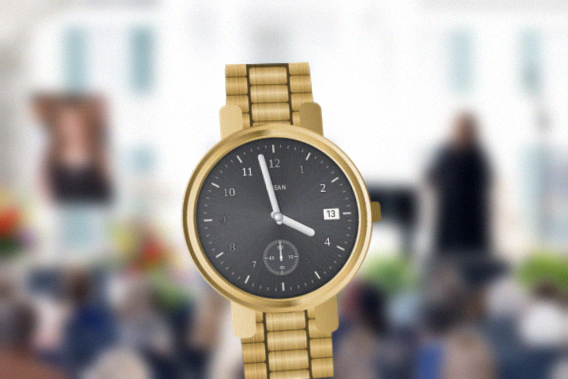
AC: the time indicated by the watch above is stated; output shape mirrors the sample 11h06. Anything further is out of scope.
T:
3h58
